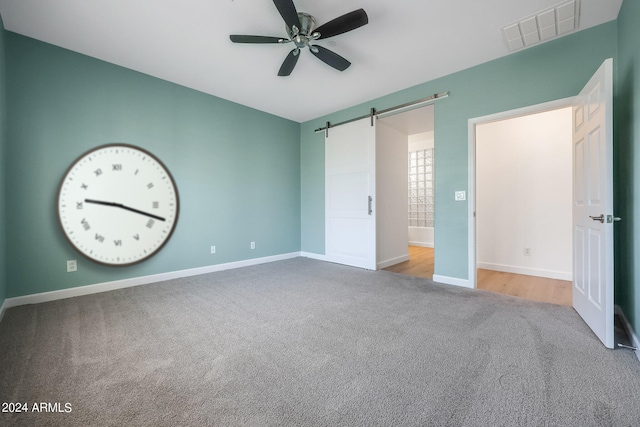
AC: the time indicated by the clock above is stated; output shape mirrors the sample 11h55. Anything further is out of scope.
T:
9h18
